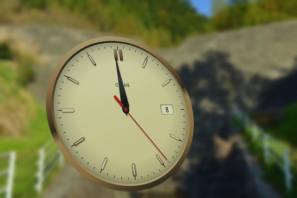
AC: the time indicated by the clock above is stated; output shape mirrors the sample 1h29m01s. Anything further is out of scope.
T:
11h59m24s
